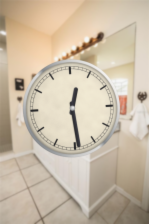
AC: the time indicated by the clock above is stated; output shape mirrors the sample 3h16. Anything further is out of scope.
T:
12h29
